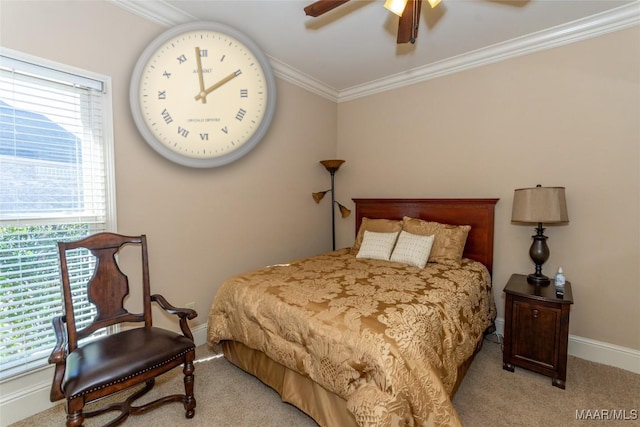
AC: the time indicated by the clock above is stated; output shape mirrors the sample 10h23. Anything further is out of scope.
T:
1h59
